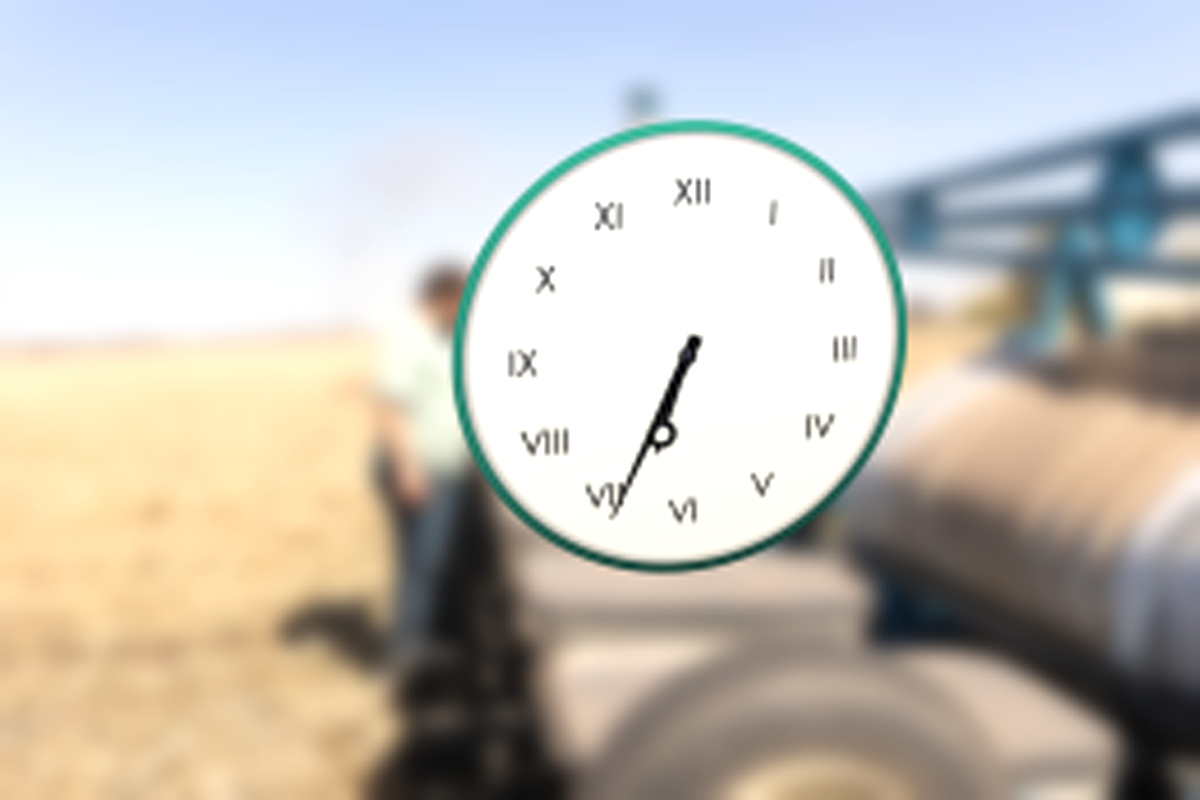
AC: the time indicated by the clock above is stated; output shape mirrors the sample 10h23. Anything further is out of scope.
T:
6h34
